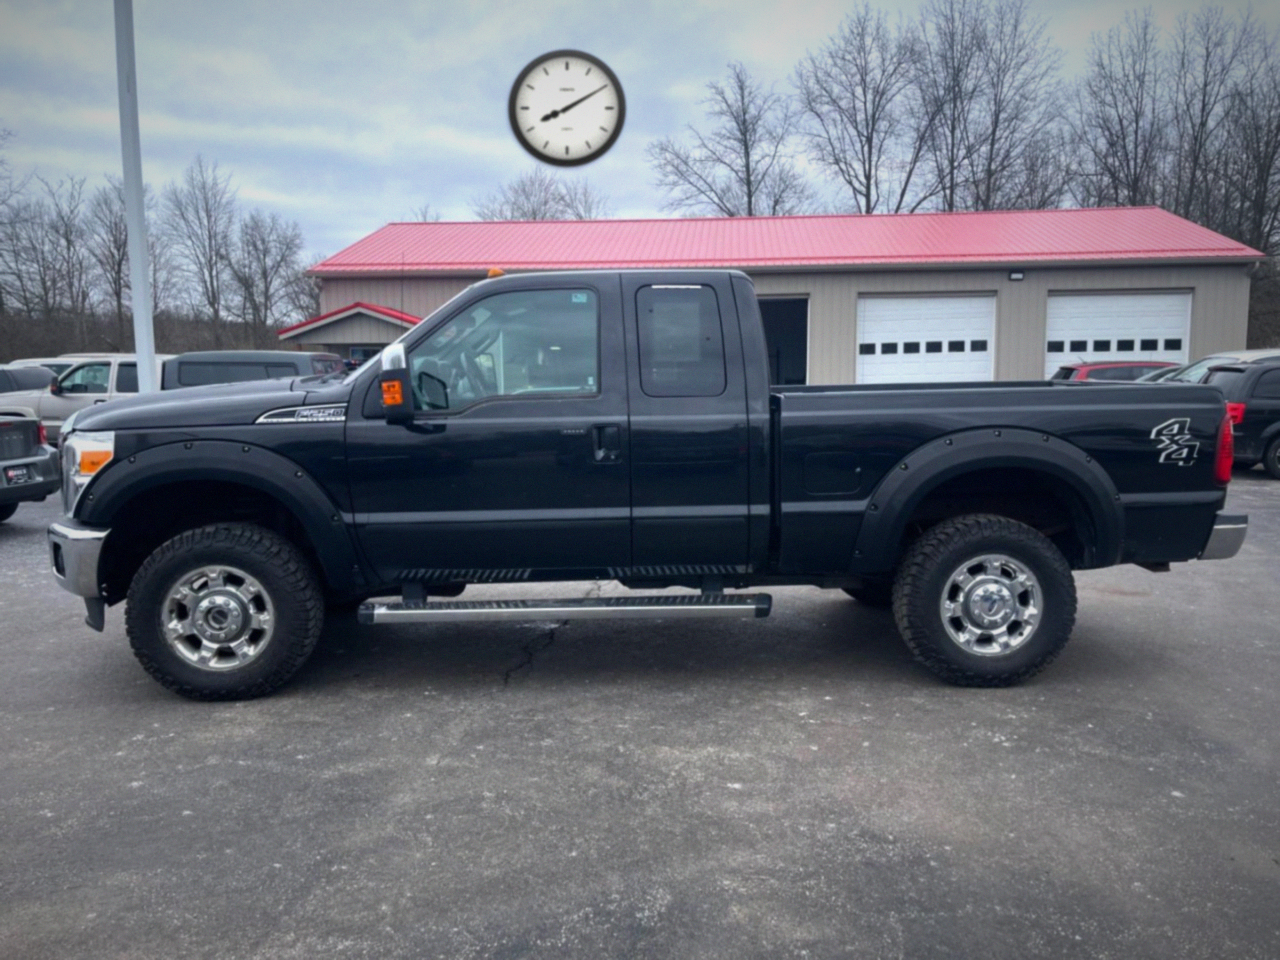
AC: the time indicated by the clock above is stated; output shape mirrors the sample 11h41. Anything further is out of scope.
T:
8h10
